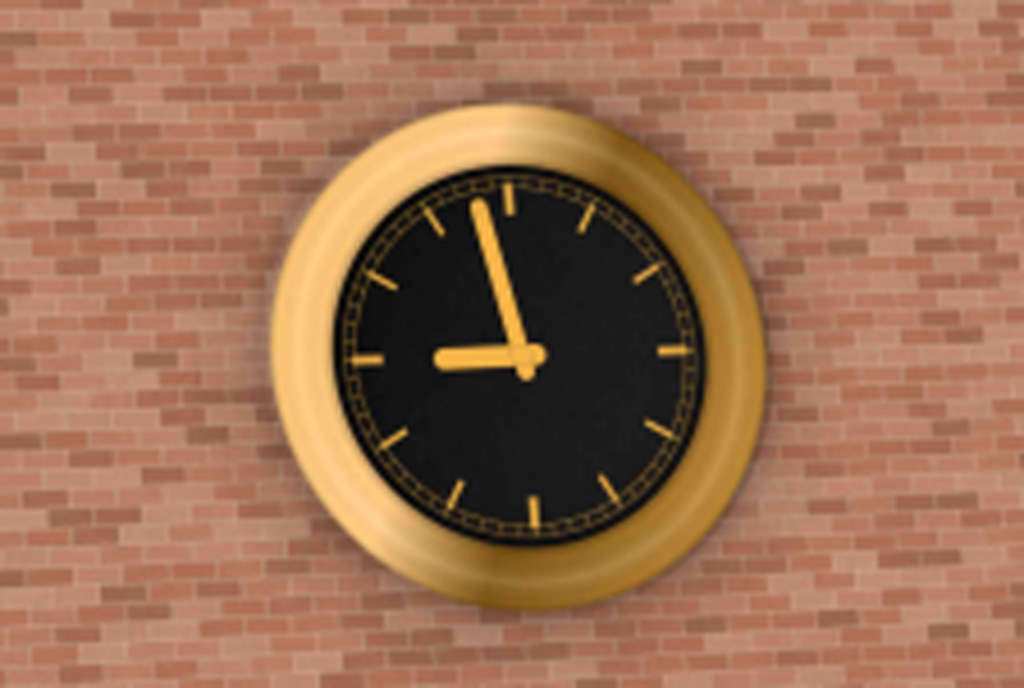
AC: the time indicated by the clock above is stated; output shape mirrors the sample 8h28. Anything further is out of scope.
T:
8h58
